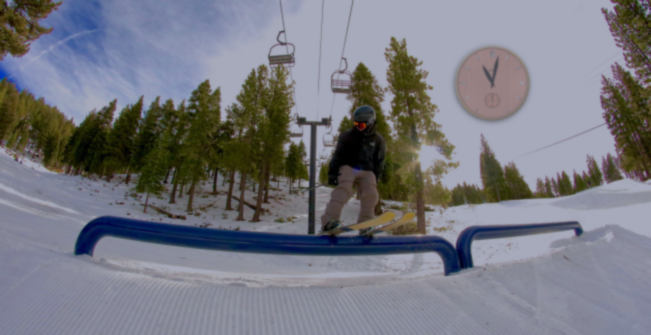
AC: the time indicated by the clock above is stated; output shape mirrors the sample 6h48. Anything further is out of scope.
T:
11h02
